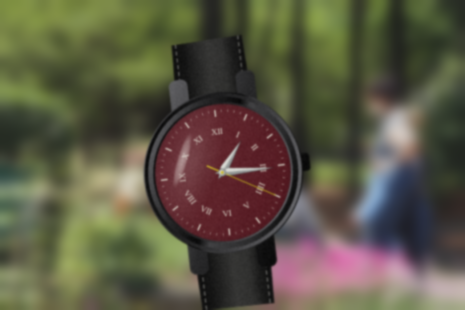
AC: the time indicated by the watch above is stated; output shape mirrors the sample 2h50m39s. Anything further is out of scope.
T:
1h15m20s
